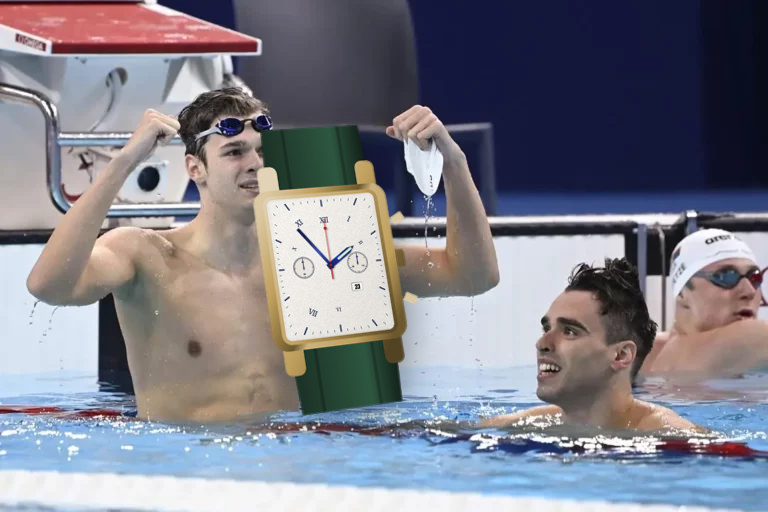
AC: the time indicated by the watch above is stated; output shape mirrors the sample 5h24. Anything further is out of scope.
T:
1h54
